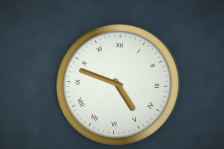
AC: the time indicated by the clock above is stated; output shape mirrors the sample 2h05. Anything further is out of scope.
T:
4h48
